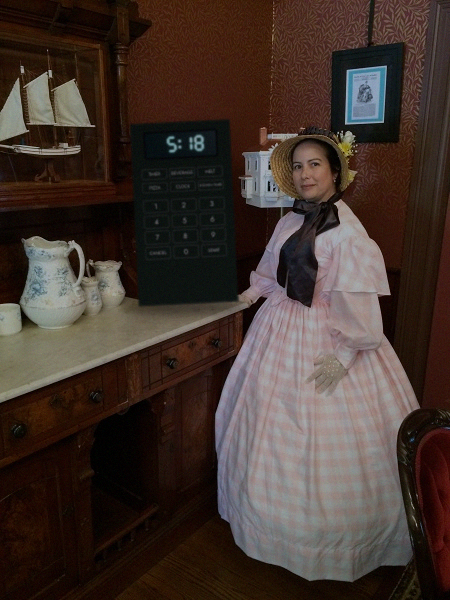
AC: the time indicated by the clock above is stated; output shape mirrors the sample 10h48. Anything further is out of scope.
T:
5h18
